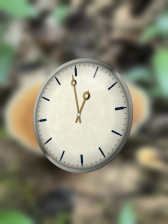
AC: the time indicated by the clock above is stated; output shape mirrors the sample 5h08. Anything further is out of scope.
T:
12h59
